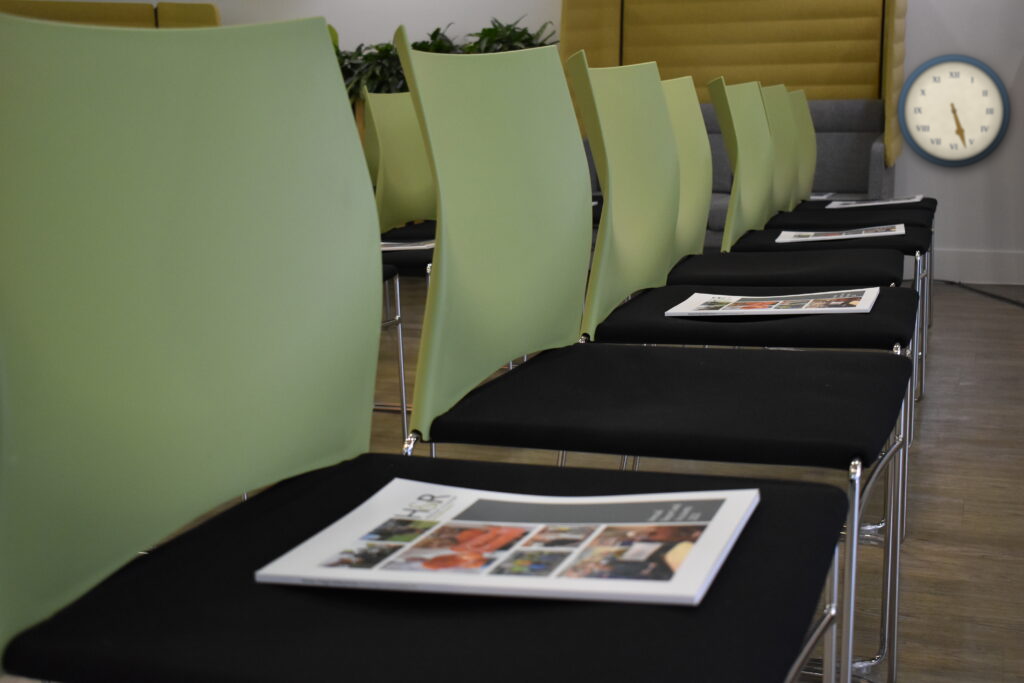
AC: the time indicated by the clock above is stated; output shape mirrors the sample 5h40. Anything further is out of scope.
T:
5h27
